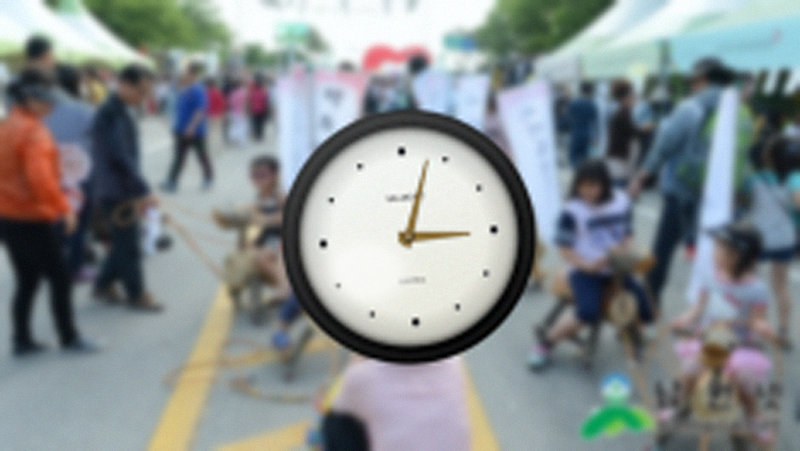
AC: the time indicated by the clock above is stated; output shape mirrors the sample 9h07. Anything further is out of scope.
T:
3h03
